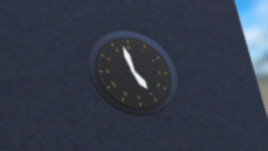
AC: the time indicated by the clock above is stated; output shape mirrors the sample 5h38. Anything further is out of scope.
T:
4h58
